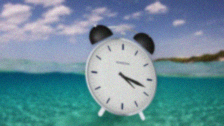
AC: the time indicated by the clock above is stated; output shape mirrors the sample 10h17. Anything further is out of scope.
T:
4h18
